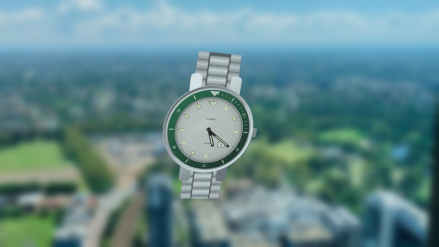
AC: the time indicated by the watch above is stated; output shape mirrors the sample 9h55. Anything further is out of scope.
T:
5h21
